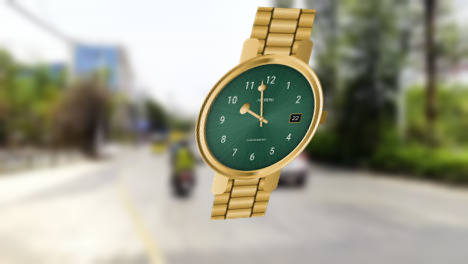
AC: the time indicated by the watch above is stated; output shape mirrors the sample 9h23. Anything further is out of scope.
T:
9h58
